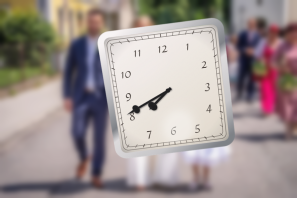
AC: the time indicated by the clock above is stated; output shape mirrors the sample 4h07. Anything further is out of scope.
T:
7h41
